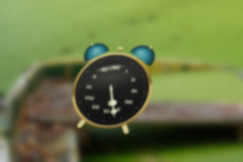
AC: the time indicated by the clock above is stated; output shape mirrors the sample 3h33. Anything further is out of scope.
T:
5h27
